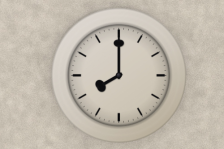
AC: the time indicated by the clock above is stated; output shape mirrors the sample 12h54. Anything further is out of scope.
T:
8h00
